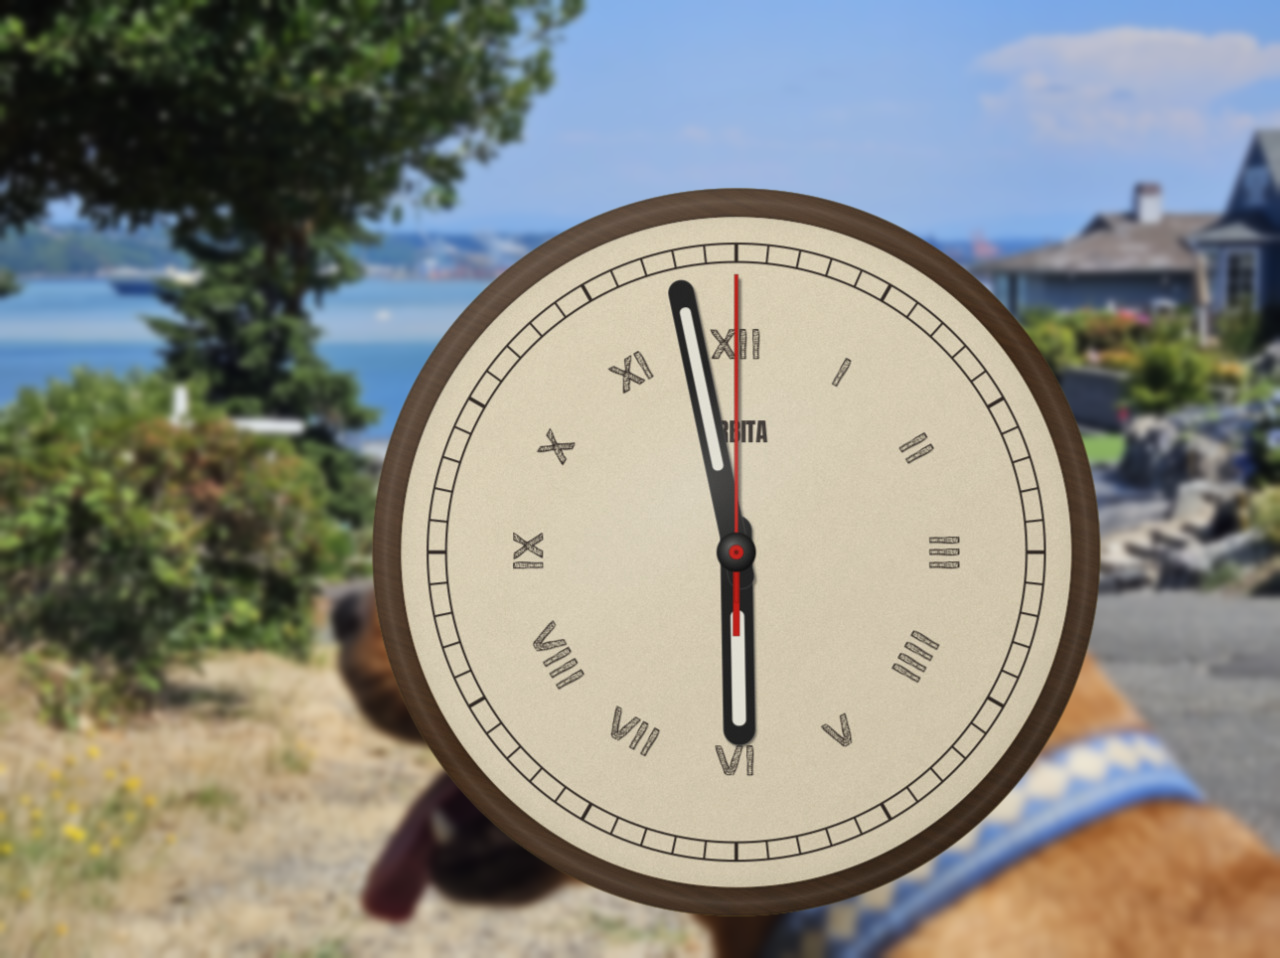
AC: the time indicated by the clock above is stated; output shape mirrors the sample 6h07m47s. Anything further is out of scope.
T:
5h58m00s
